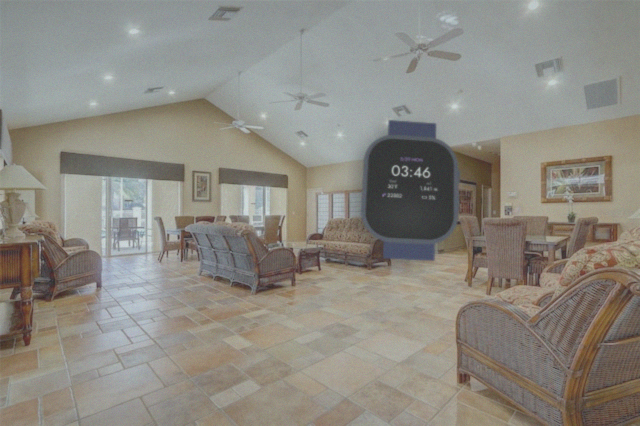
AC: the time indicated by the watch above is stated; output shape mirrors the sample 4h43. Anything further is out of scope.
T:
3h46
